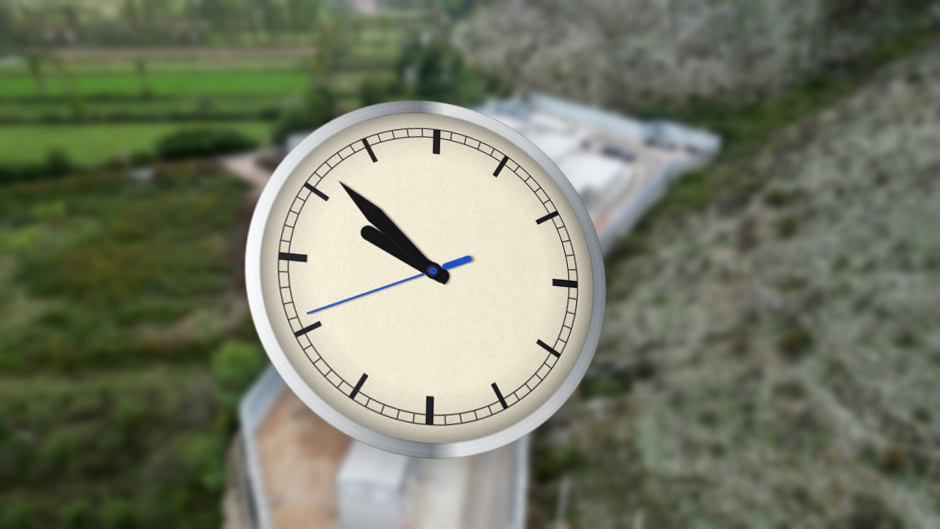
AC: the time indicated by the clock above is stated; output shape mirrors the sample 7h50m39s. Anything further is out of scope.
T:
9h51m41s
